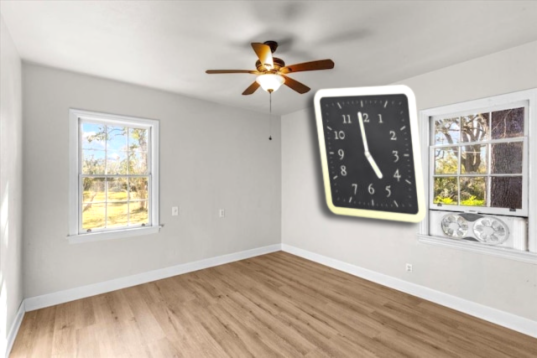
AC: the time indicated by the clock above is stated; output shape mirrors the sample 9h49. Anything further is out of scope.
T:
4h59
